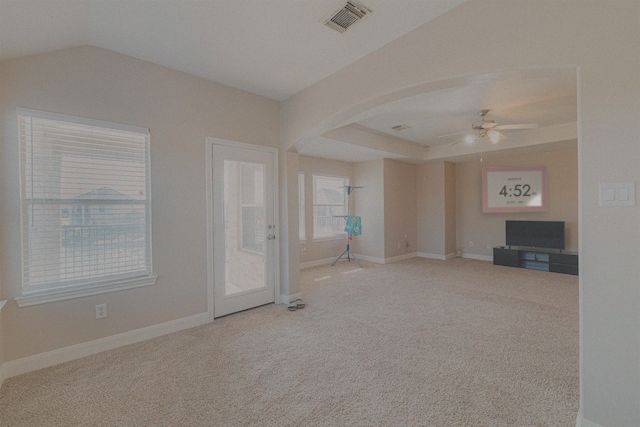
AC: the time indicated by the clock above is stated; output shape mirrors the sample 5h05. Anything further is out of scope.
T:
4h52
